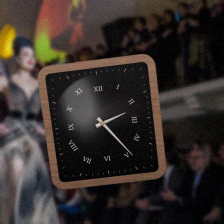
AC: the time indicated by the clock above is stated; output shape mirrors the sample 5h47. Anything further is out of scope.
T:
2h24
